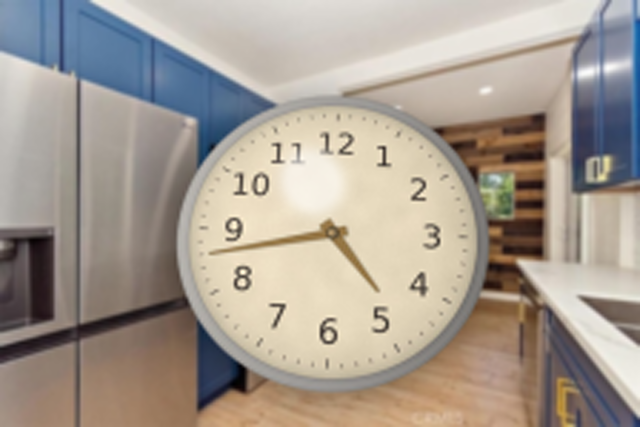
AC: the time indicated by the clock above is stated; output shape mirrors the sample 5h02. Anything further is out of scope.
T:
4h43
